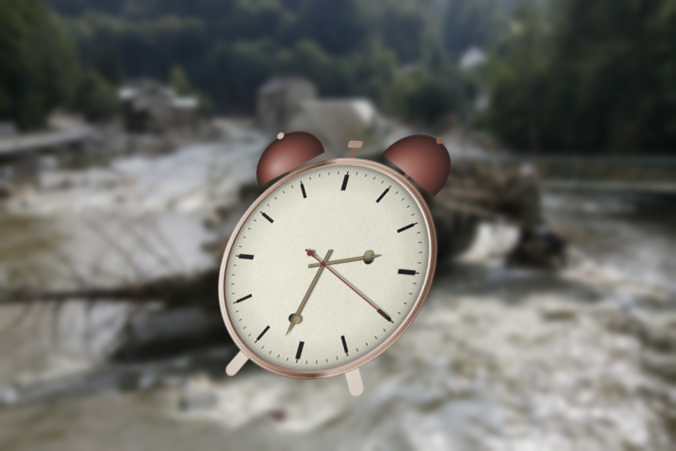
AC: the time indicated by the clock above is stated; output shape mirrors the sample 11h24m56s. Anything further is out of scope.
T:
2h32m20s
